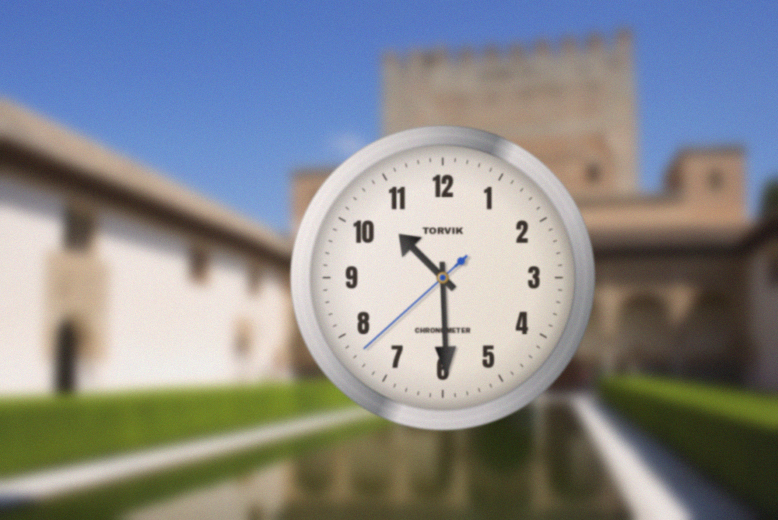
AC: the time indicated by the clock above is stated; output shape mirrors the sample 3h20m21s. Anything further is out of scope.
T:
10h29m38s
